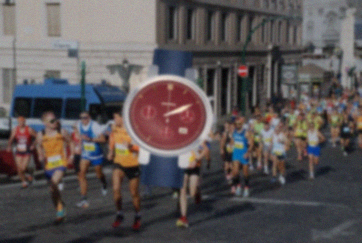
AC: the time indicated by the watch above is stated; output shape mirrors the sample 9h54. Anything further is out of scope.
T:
2h10
